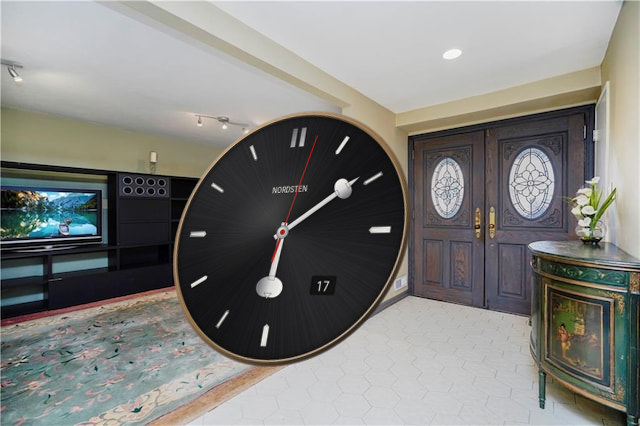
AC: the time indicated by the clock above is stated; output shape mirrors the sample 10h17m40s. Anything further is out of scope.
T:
6h09m02s
